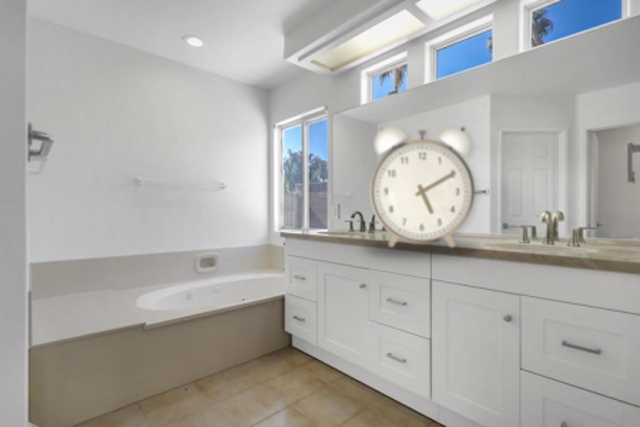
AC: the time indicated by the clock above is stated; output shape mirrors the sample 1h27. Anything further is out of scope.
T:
5h10
